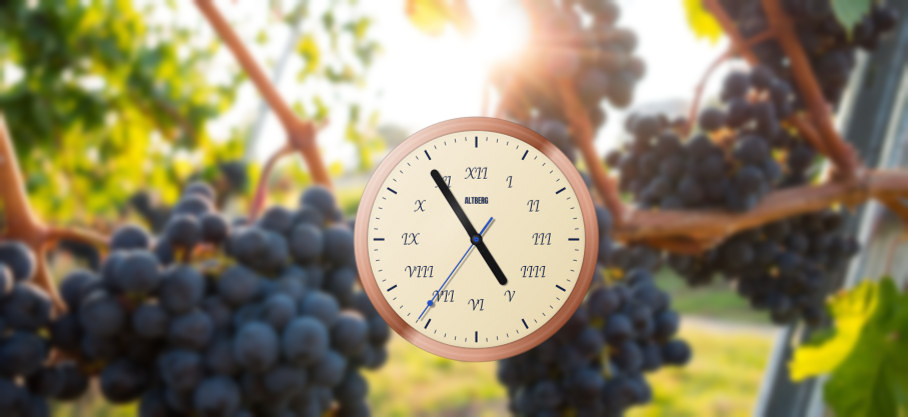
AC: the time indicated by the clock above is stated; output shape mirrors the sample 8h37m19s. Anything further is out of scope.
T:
4h54m36s
